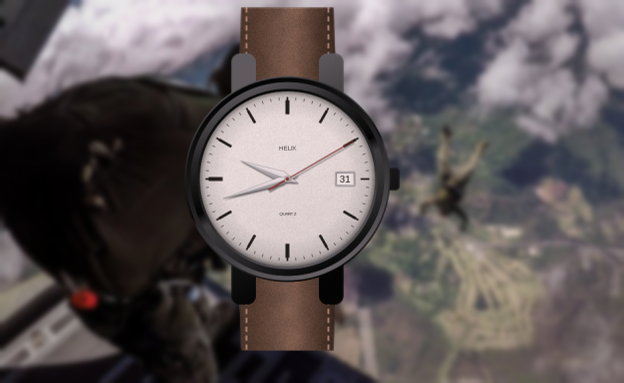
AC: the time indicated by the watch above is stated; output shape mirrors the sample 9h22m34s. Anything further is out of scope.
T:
9h42m10s
